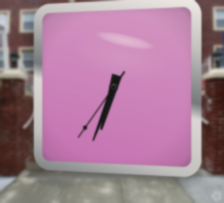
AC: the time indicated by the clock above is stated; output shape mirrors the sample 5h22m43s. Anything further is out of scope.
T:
6h33m36s
